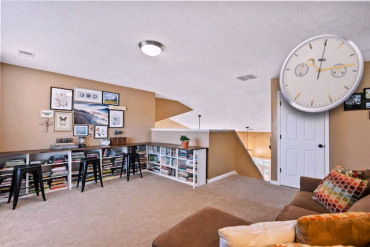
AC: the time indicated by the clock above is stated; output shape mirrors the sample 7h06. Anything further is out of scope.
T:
10h13
